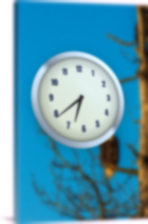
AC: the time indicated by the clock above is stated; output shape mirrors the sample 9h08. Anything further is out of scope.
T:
6h39
